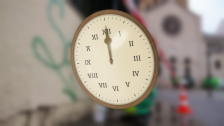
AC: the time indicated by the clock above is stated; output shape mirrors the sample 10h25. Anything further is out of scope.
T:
12h00
